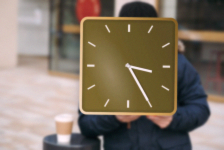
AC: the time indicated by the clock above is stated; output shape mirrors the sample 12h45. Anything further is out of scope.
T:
3h25
